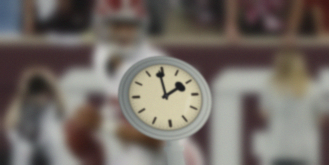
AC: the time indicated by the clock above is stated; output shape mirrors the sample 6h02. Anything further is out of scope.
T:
1h59
